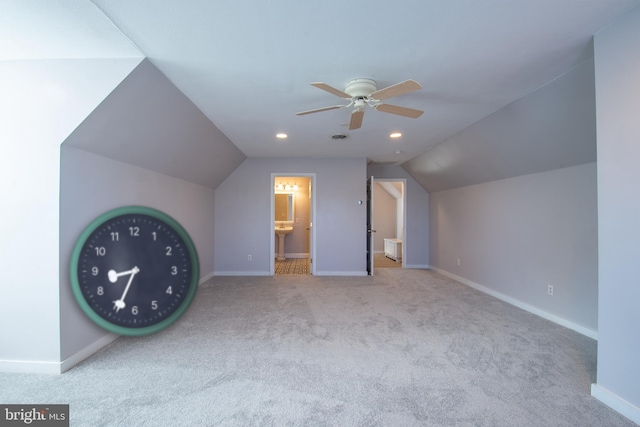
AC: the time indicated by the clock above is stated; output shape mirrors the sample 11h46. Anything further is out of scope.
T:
8h34
